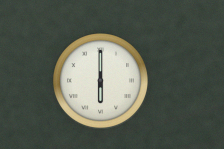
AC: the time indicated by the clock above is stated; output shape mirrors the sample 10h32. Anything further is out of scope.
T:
6h00
